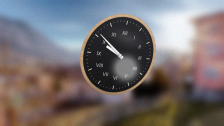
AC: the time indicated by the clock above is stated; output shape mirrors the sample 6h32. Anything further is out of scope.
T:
9h51
